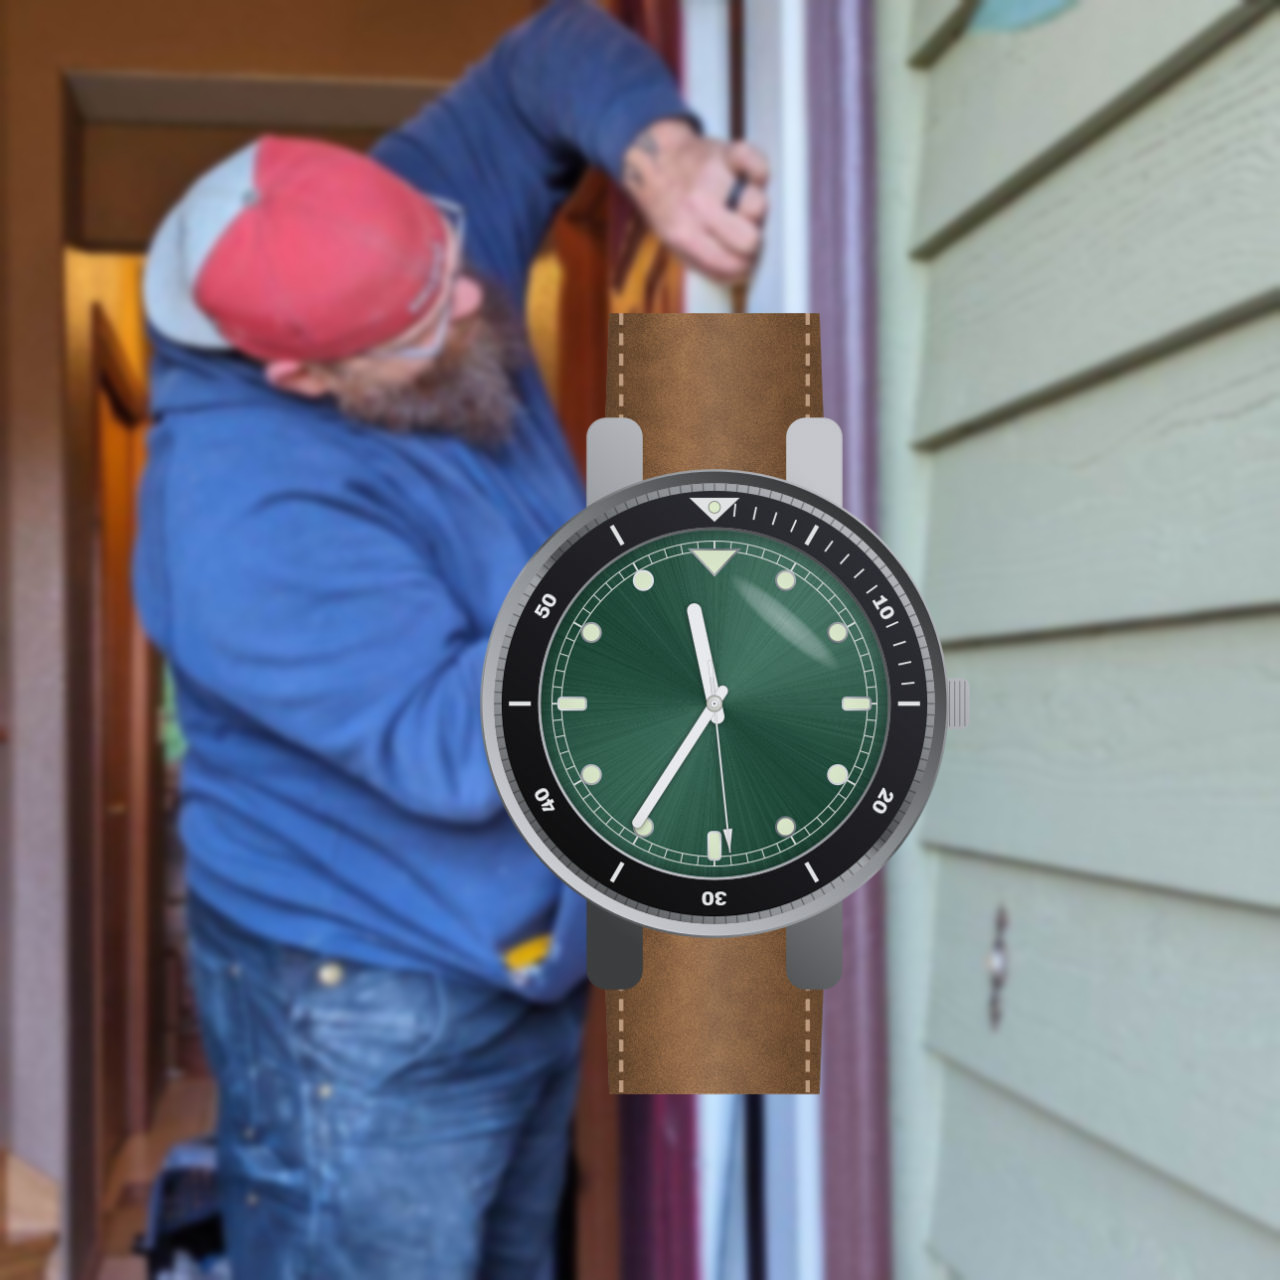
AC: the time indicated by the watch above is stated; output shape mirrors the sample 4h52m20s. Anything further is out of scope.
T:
11h35m29s
